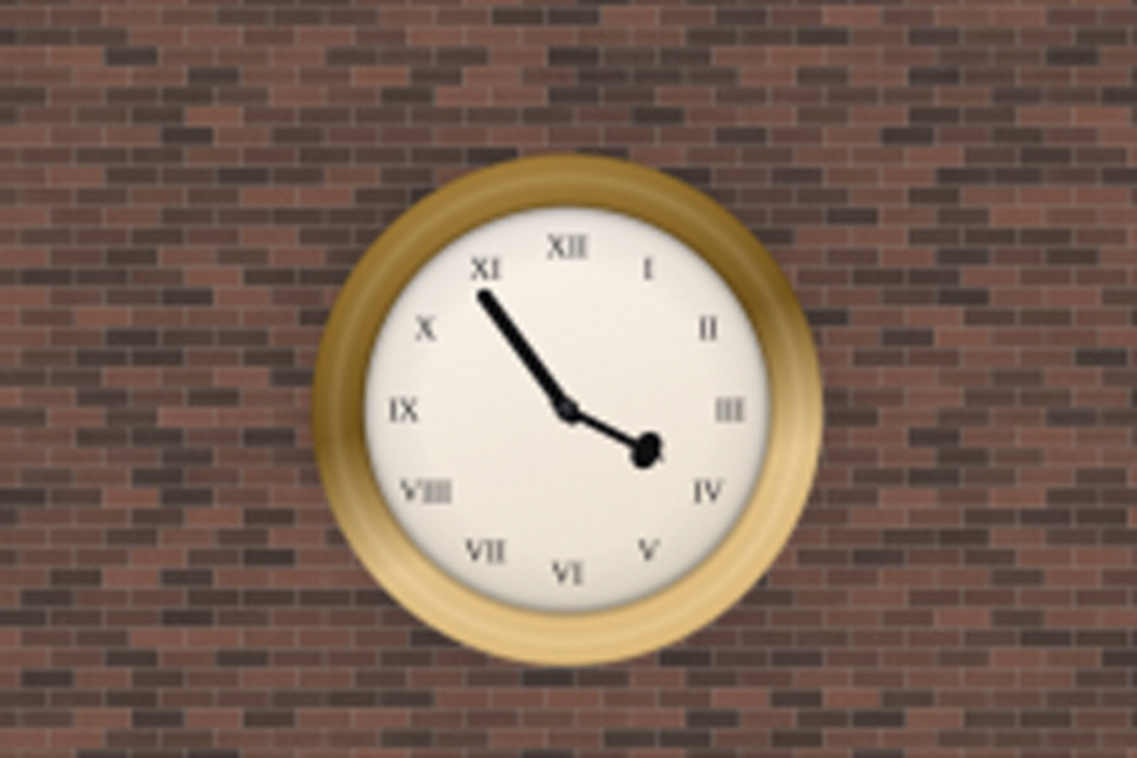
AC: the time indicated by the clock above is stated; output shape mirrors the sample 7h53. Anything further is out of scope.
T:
3h54
